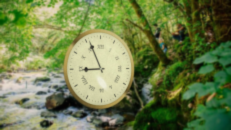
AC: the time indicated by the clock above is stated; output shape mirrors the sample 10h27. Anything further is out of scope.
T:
8h56
